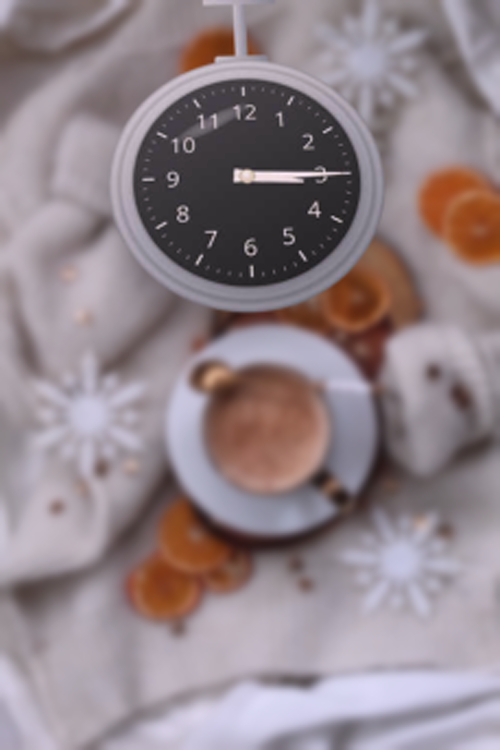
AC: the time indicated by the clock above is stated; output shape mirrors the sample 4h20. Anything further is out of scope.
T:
3h15
